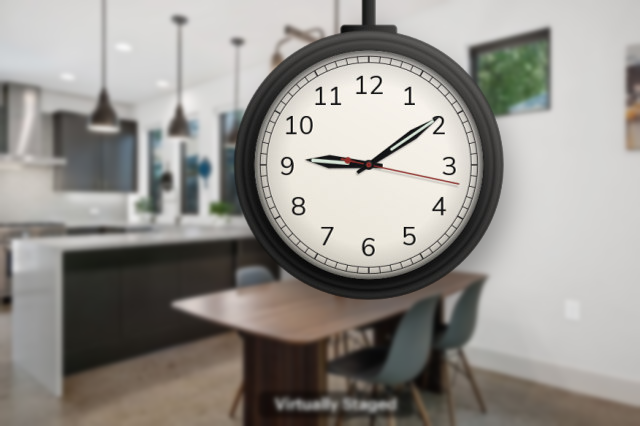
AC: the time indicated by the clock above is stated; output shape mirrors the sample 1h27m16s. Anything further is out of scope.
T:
9h09m17s
